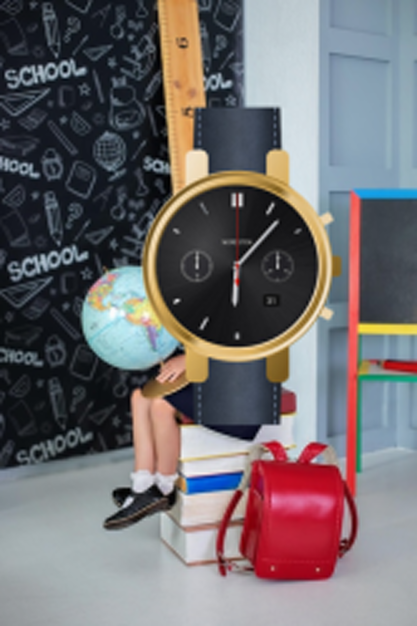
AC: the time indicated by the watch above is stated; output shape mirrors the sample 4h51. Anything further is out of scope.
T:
6h07
